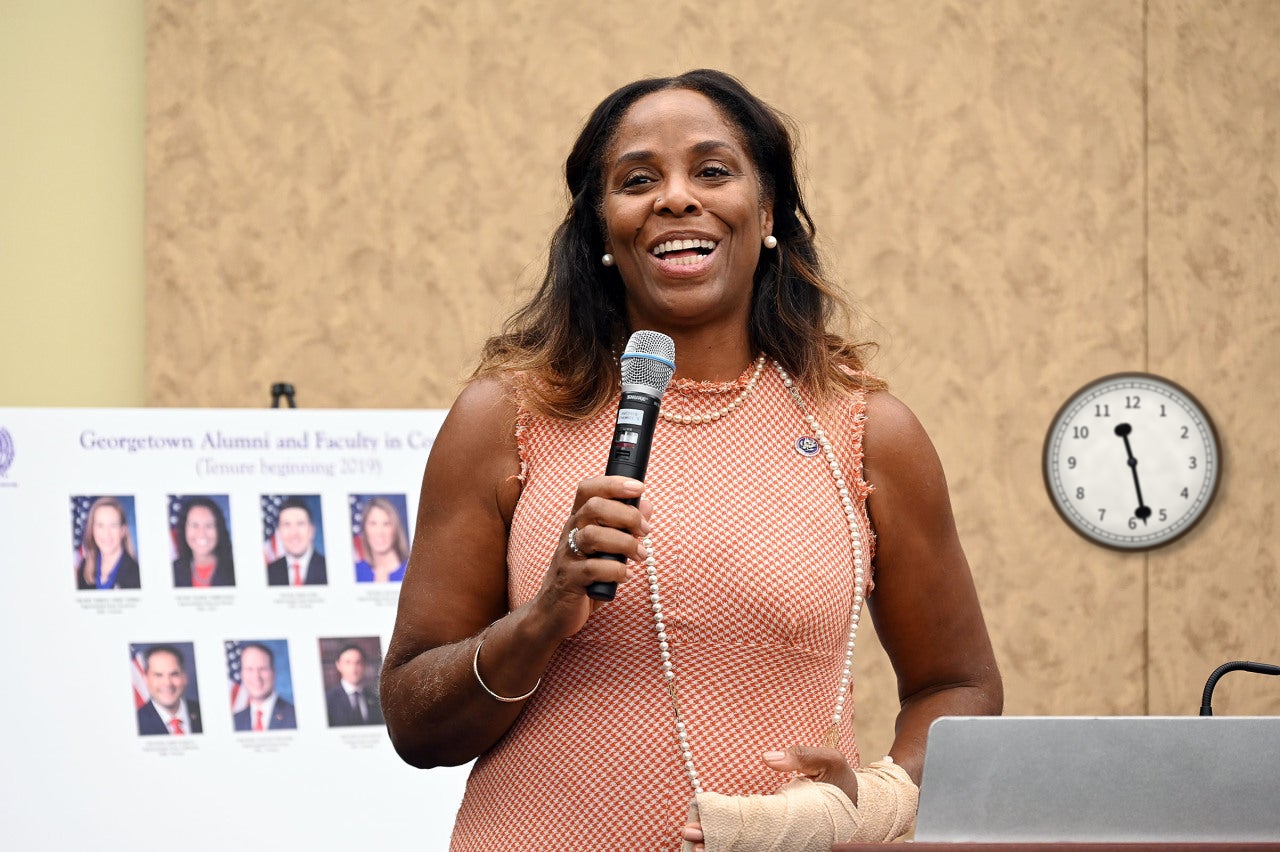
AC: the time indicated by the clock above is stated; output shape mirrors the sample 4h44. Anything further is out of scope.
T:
11h28
